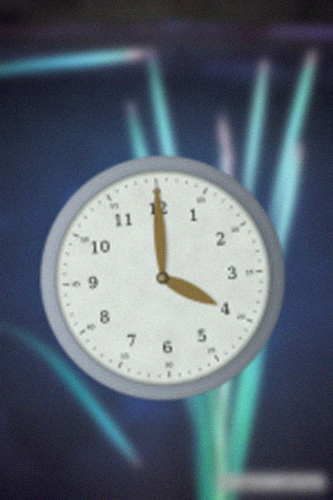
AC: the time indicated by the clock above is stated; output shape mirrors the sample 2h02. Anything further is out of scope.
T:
4h00
